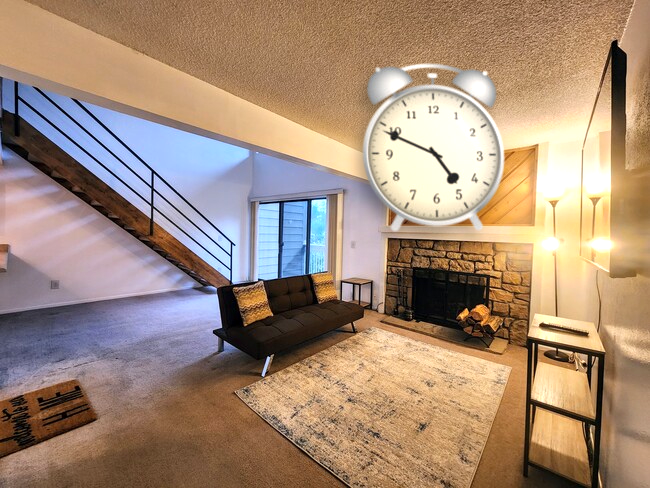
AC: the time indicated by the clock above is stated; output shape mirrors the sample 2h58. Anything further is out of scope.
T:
4h49
